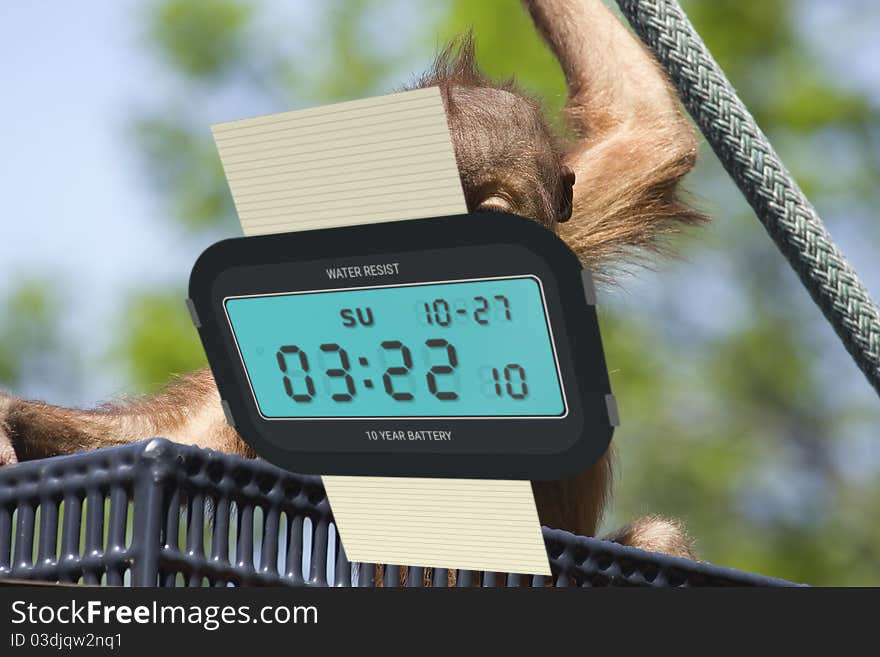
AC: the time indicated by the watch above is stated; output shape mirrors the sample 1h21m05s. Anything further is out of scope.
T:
3h22m10s
